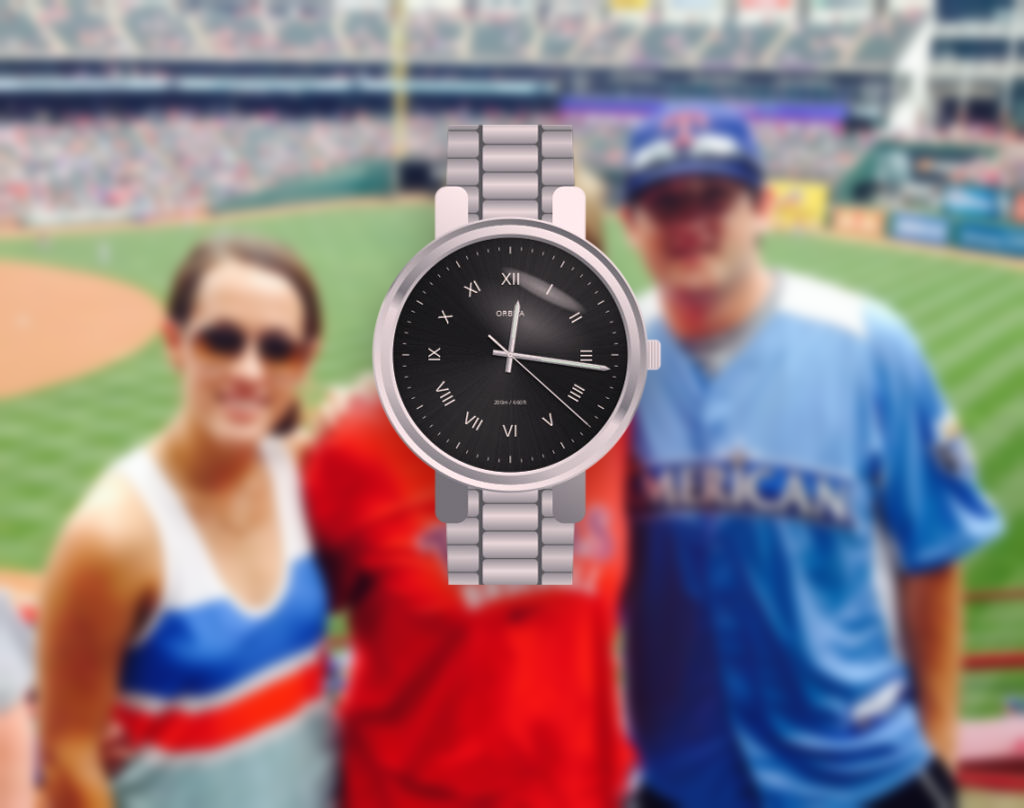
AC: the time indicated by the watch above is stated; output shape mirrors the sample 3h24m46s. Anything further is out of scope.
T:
12h16m22s
